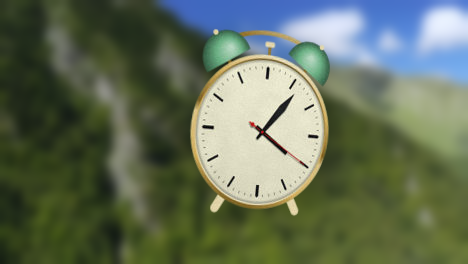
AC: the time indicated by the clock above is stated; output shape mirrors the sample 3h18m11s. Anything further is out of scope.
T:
4h06m20s
